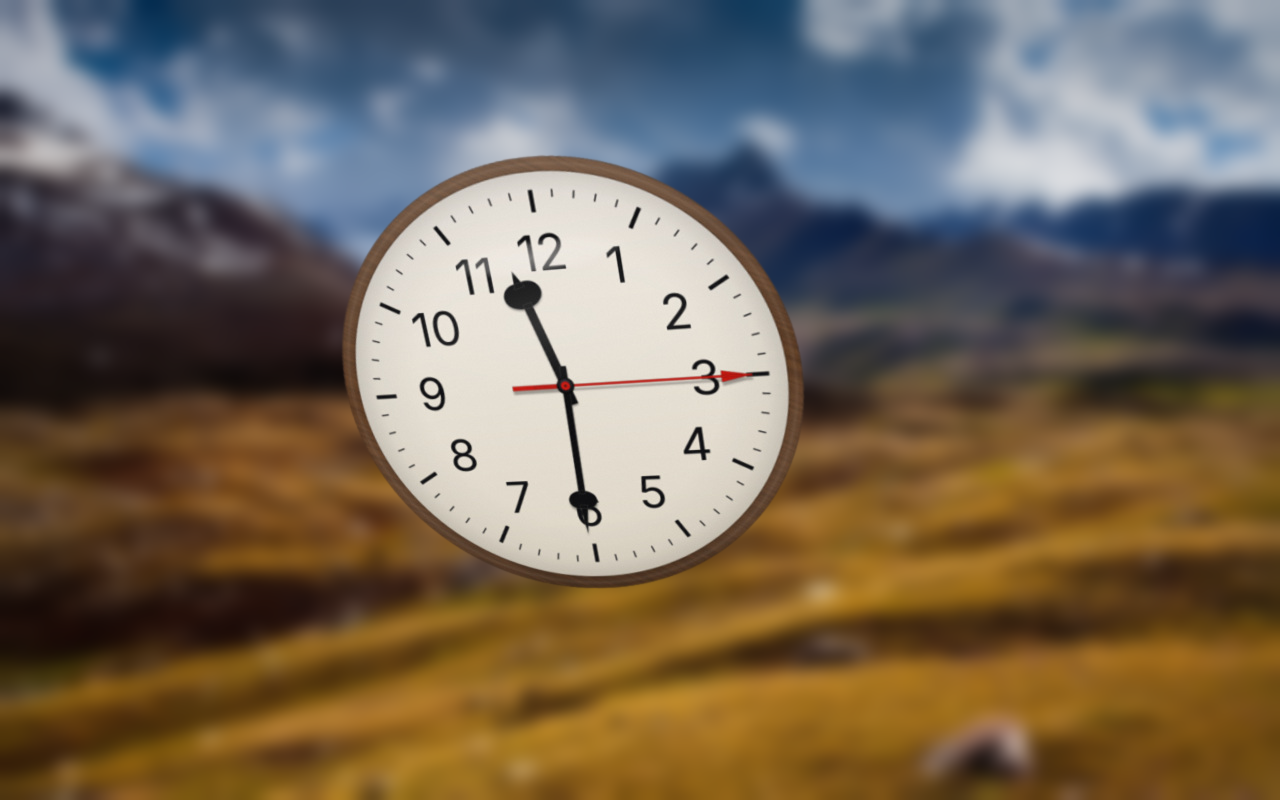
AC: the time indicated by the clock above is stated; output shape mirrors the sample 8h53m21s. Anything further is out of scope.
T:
11h30m15s
